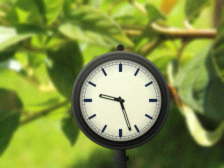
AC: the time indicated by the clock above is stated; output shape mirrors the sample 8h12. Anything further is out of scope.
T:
9h27
